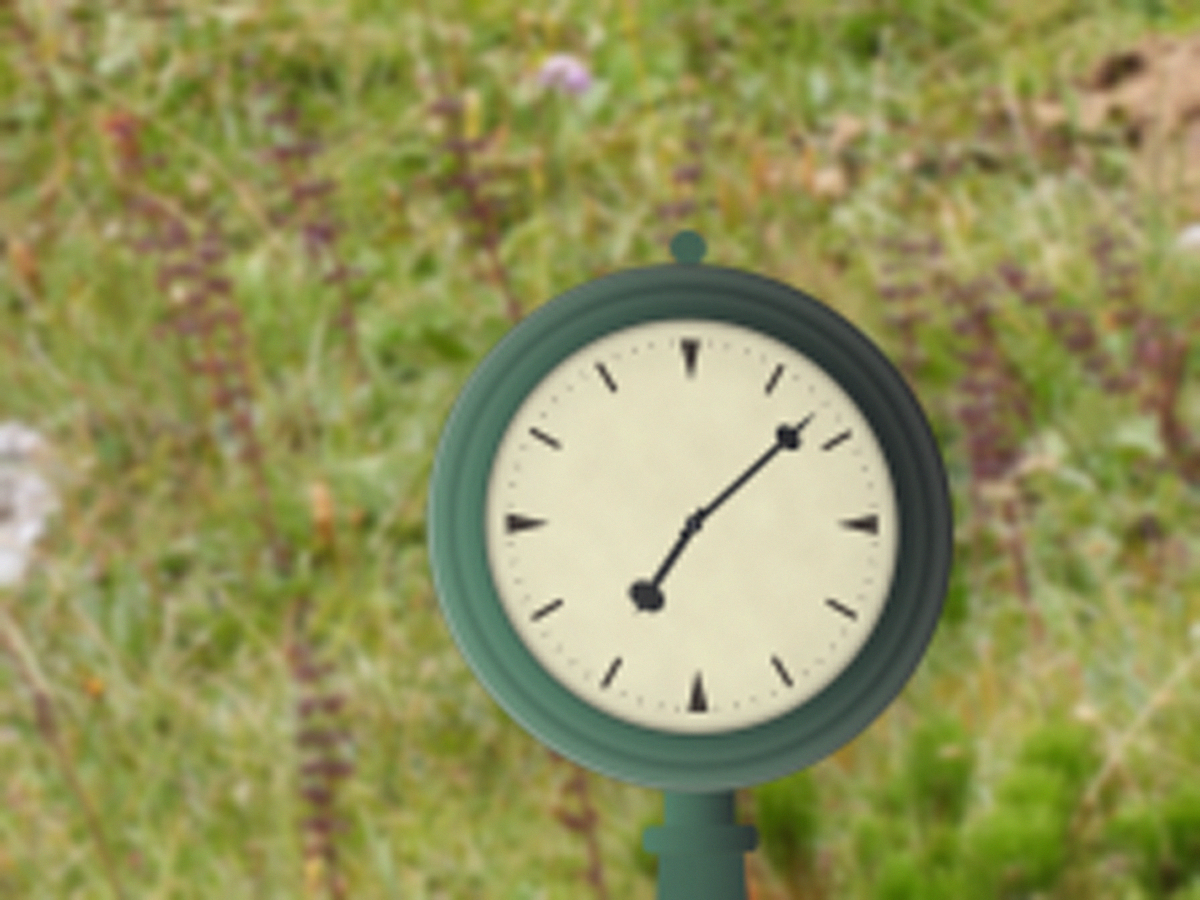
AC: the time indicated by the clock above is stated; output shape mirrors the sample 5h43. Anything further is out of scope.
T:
7h08
